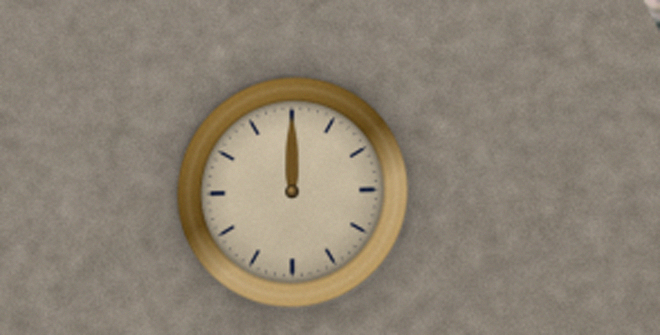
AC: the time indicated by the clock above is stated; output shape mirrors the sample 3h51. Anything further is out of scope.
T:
12h00
